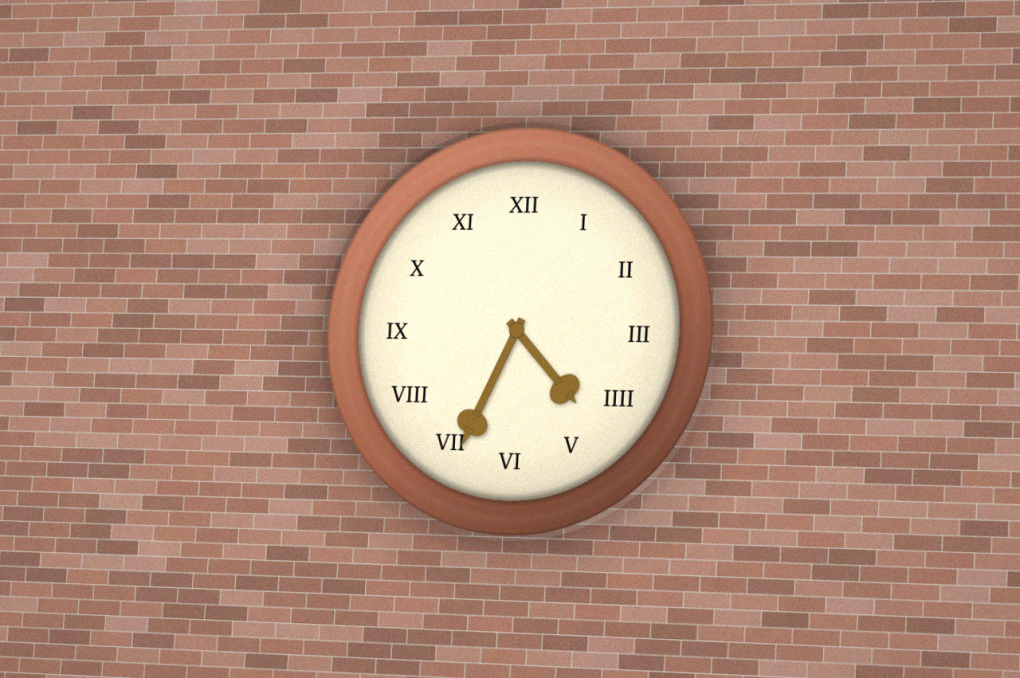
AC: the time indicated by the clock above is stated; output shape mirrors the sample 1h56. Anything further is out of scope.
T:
4h34
